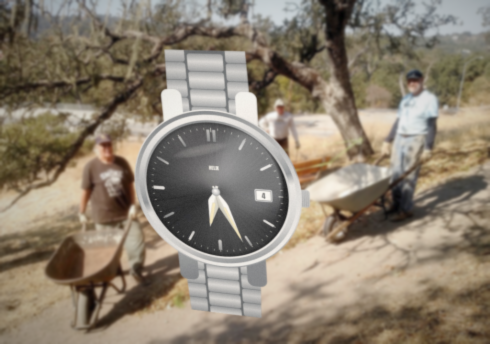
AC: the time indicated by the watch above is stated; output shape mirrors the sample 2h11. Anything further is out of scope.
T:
6h26
